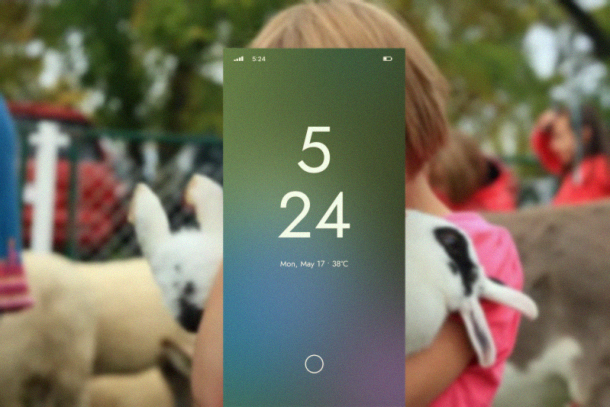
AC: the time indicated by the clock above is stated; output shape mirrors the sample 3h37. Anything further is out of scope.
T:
5h24
